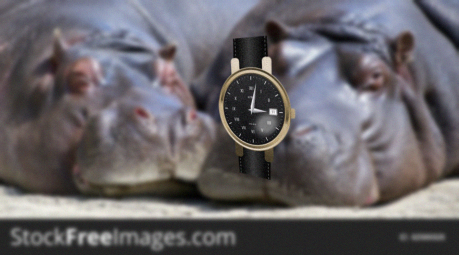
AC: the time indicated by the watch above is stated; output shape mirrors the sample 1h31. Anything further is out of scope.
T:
3h02
